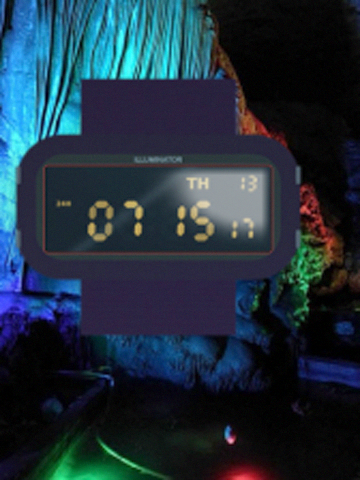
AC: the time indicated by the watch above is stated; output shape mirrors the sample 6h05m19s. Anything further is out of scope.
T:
7h15m17s
